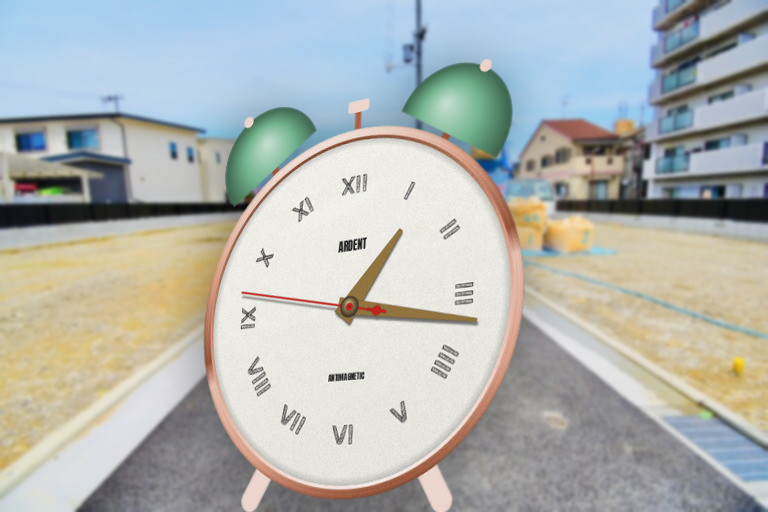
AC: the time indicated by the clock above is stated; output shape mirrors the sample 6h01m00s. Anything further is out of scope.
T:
1h16m47s
